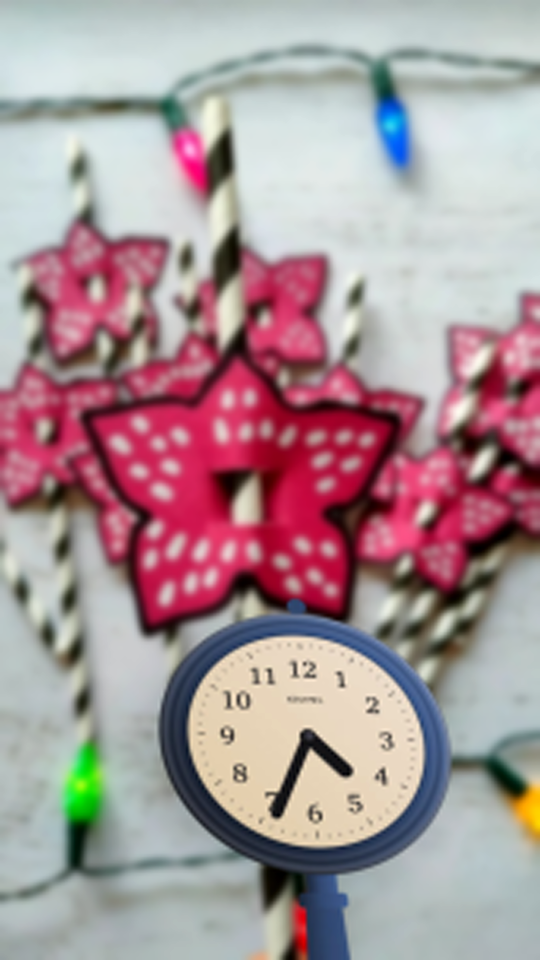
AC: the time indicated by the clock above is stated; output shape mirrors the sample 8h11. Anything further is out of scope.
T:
4h34
